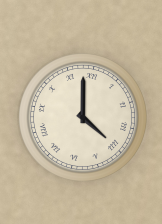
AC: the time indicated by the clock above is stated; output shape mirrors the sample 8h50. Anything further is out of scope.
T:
3h58
